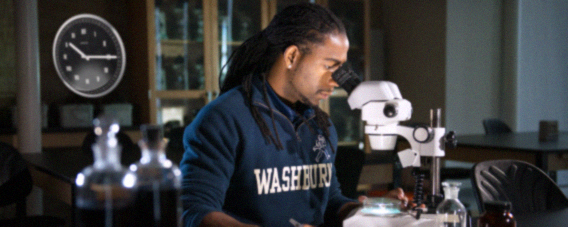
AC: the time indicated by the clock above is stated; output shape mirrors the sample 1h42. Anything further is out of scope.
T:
10h15
